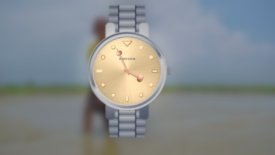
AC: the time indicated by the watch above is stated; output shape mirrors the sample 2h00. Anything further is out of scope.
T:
3h56
